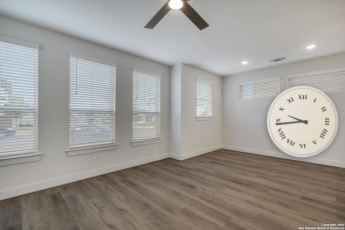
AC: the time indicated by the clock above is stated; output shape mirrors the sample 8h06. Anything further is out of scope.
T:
9h44
